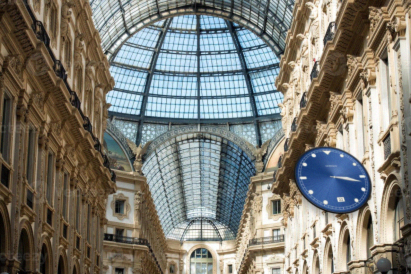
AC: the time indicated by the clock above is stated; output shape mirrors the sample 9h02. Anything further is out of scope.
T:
3h17
